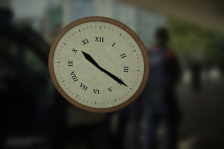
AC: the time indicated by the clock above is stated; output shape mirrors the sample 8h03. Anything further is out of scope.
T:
10h20
